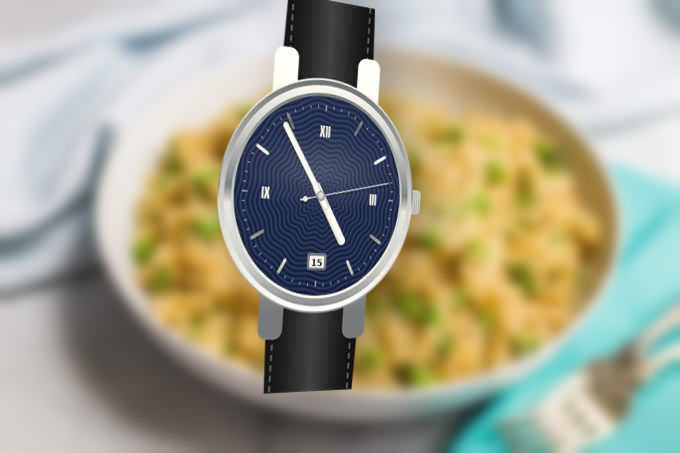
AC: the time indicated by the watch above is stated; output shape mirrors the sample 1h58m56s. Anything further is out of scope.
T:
4h54m13s
